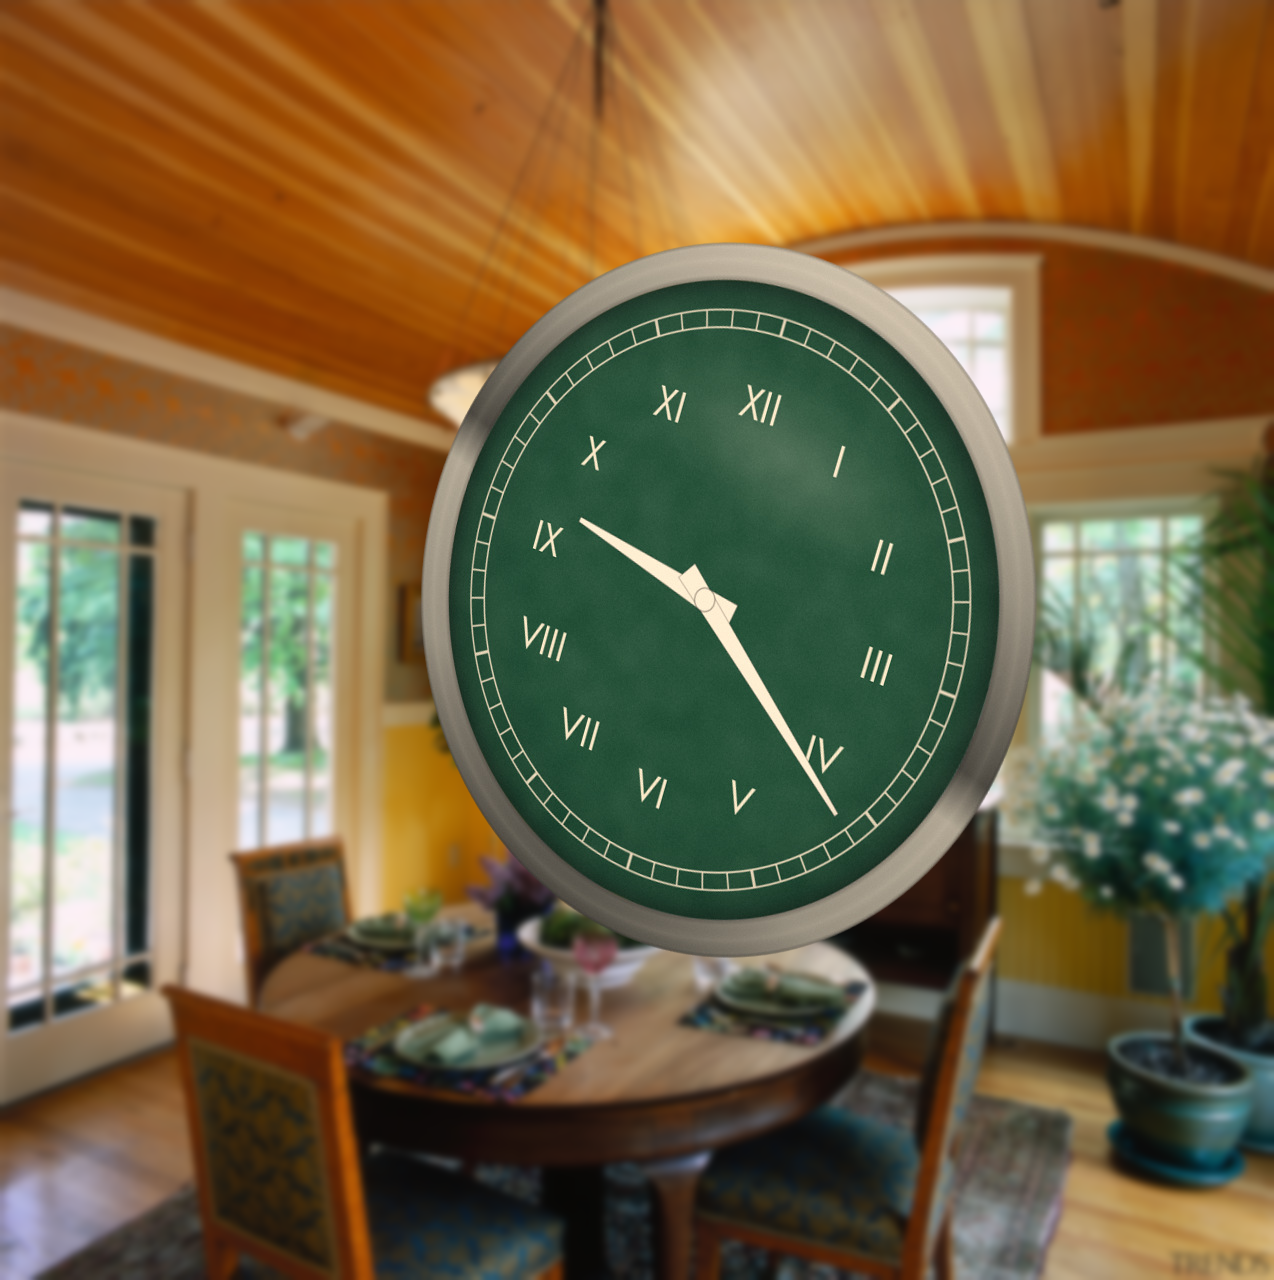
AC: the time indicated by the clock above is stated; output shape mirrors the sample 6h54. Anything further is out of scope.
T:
9h21
